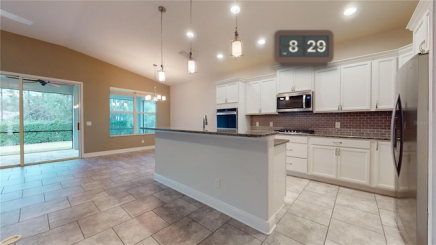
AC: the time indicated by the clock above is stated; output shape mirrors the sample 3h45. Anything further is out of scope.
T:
8h29
